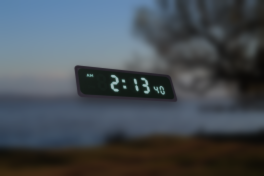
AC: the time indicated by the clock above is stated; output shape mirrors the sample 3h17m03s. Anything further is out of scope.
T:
2h13m40s
